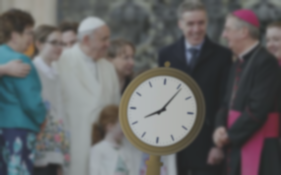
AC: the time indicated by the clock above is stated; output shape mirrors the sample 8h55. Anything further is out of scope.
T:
8h06
